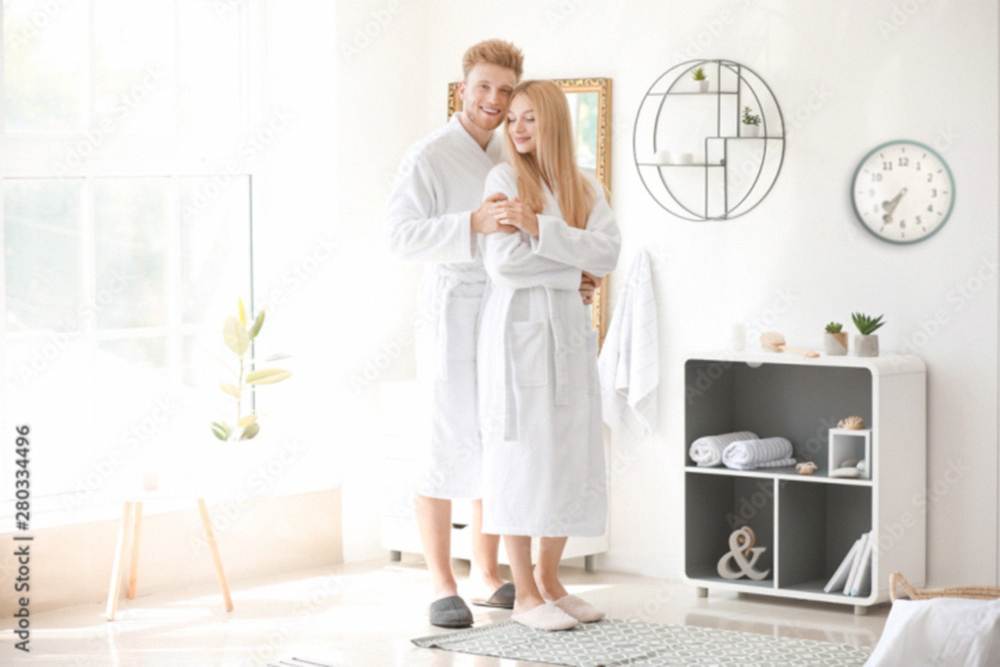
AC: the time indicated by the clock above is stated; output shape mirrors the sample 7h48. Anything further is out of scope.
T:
7h35
